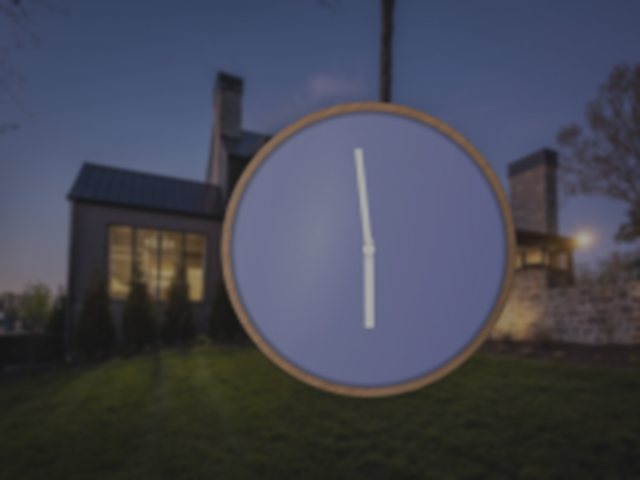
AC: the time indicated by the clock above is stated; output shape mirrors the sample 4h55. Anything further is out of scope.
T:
5h59
